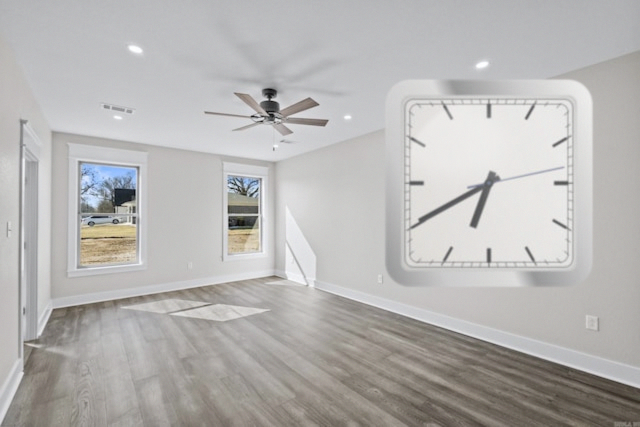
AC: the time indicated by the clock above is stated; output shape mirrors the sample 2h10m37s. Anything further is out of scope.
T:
6h40m13s
